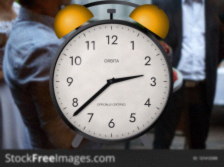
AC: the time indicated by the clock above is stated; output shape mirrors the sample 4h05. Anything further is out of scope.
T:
2h38
